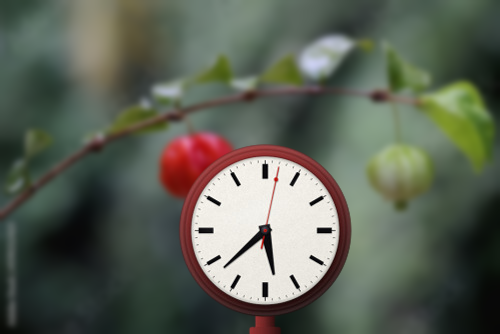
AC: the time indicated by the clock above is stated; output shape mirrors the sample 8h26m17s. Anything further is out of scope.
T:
5h38m02s
